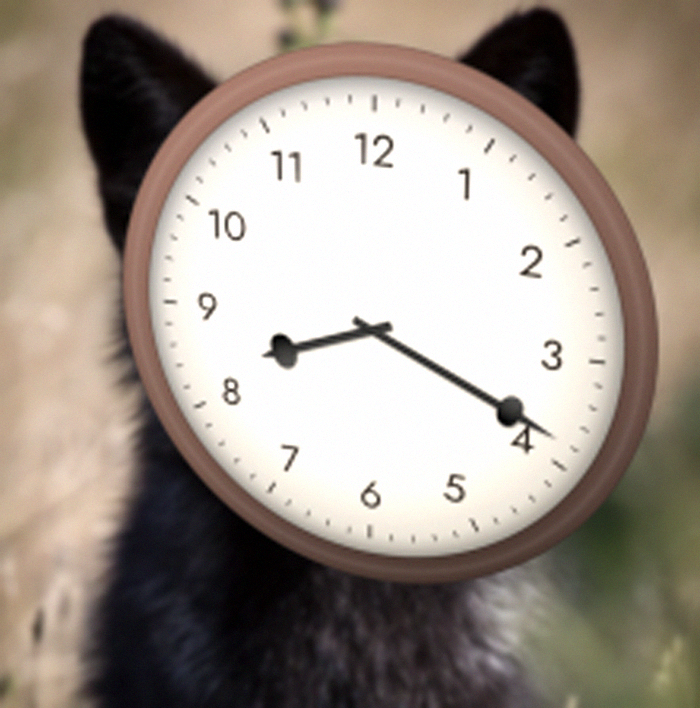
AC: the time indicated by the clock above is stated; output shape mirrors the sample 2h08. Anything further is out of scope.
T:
8h19
